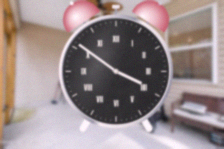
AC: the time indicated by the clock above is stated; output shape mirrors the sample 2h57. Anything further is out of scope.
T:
3h51
